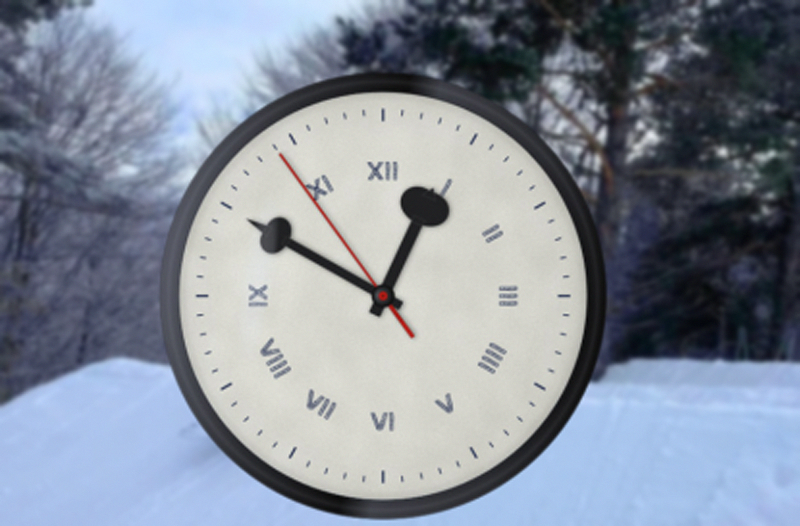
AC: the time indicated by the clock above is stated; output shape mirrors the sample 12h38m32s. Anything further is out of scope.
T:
12h49m54s
